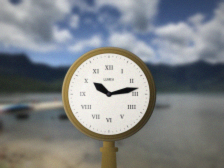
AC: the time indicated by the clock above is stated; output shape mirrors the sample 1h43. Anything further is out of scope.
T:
10h13
